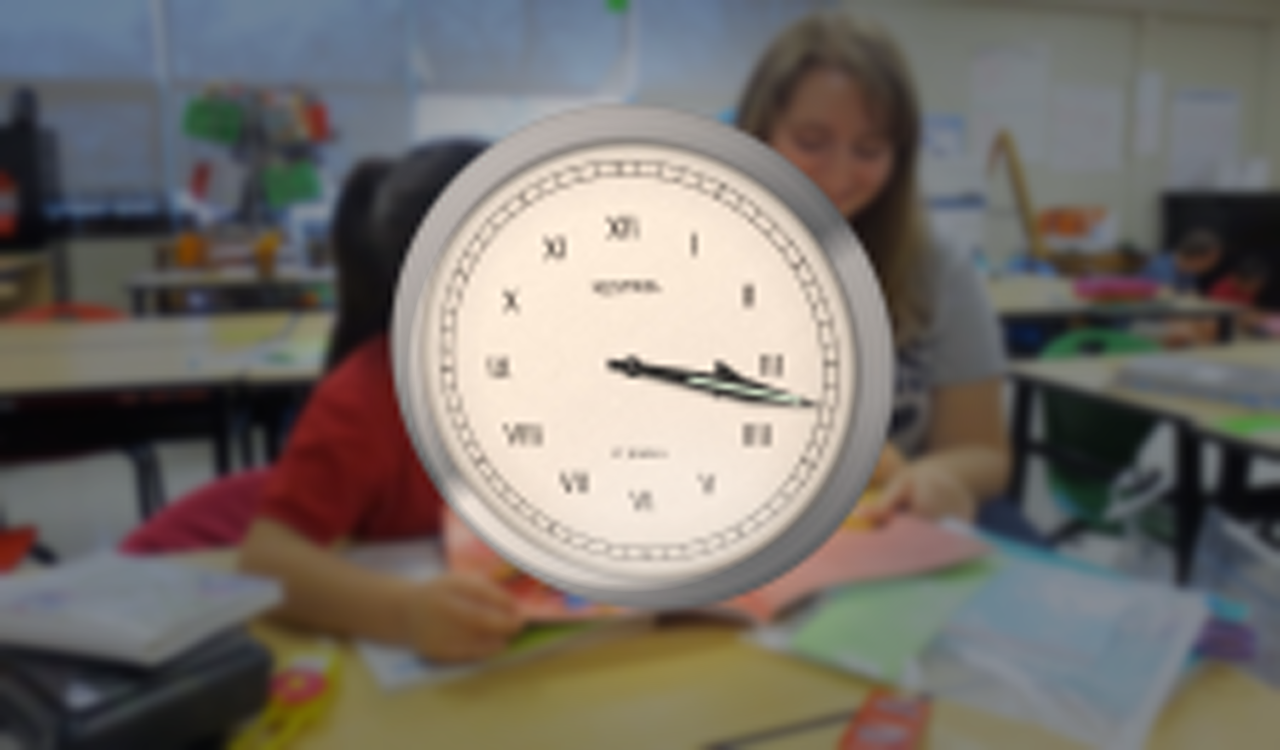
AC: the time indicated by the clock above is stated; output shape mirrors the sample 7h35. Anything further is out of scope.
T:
3h17
